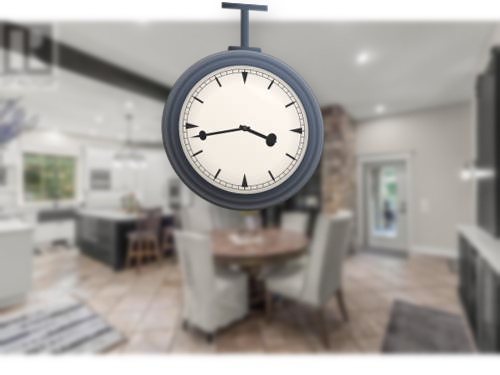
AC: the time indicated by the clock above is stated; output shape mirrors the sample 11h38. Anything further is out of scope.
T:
3h43
